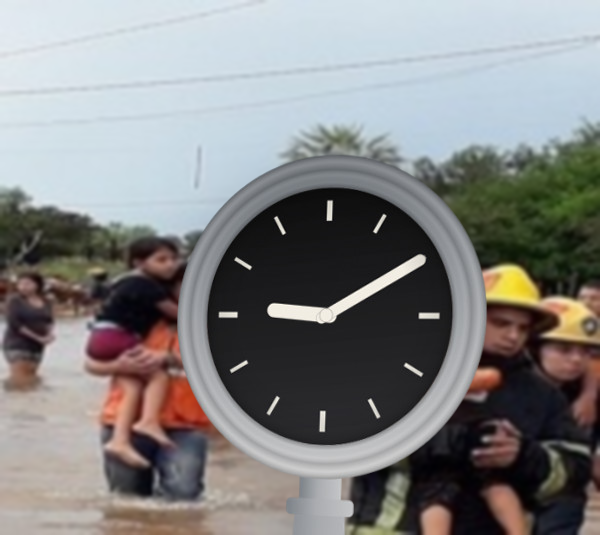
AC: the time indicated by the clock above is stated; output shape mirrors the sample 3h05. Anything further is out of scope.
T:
9h10
